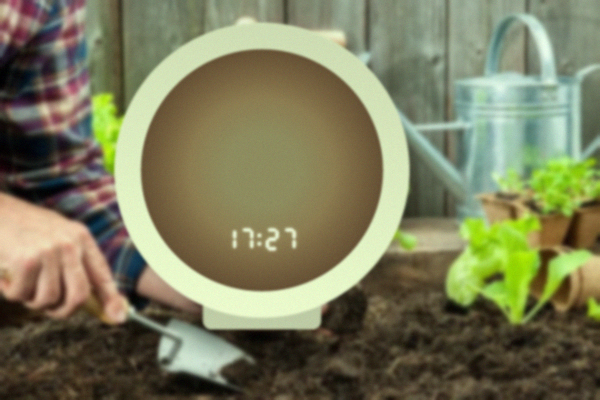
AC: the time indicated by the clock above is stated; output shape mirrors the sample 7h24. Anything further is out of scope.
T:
17h27
